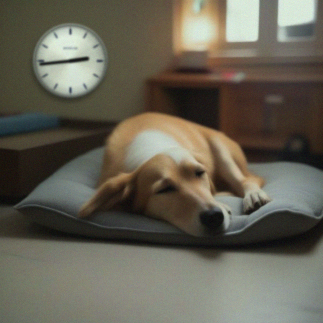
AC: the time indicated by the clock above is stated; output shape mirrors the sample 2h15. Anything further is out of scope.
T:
2h44
